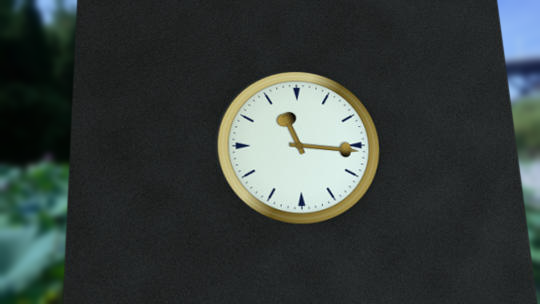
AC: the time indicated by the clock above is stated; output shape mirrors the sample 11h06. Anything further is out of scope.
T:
11h16
